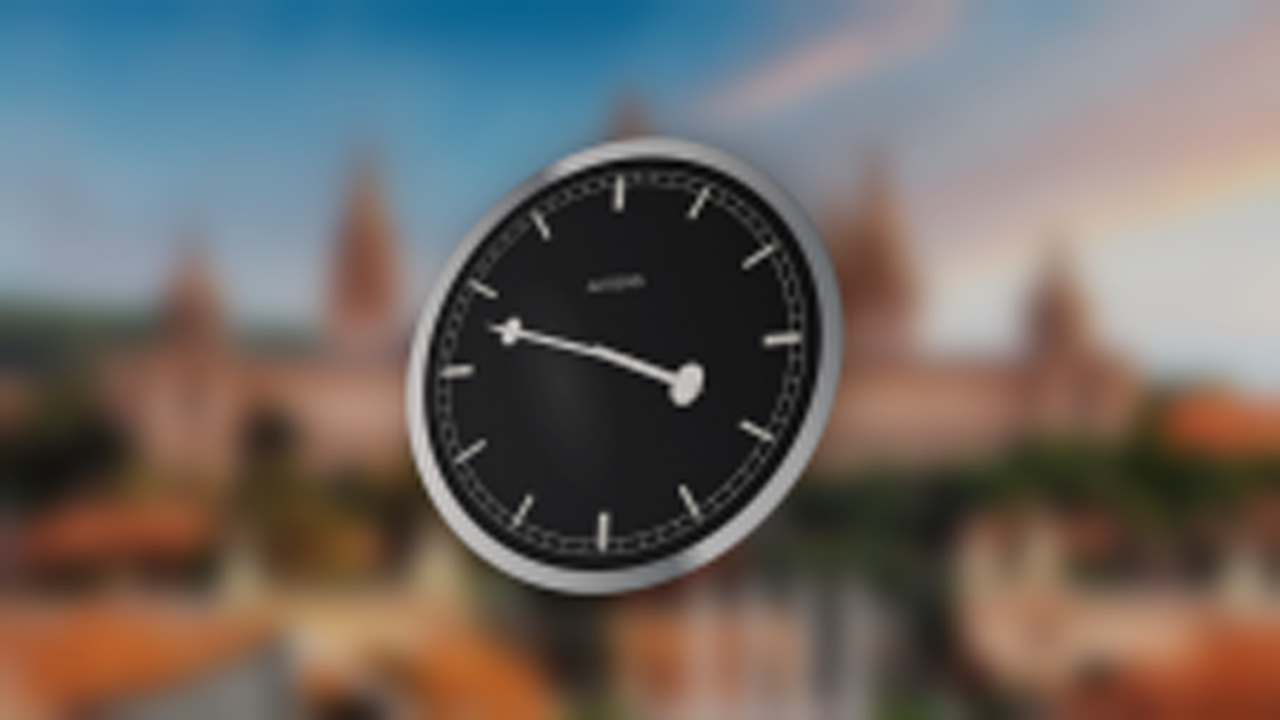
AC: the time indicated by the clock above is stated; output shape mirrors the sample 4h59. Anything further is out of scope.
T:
3h48
